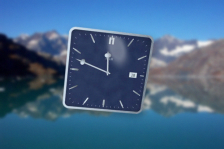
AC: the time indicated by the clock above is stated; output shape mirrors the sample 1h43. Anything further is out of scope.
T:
11h48
